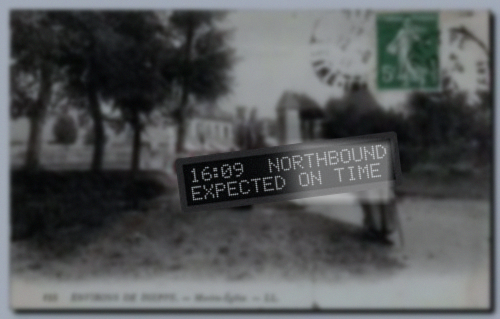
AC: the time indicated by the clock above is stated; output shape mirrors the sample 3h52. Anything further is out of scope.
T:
16h09
